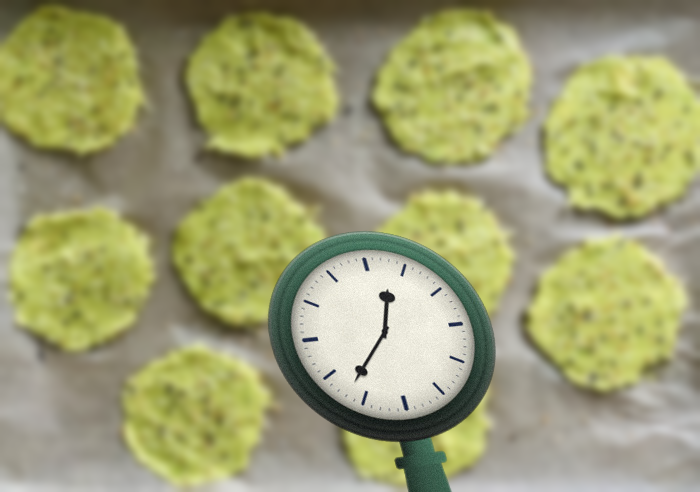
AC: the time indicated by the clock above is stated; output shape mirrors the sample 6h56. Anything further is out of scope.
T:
12h37
